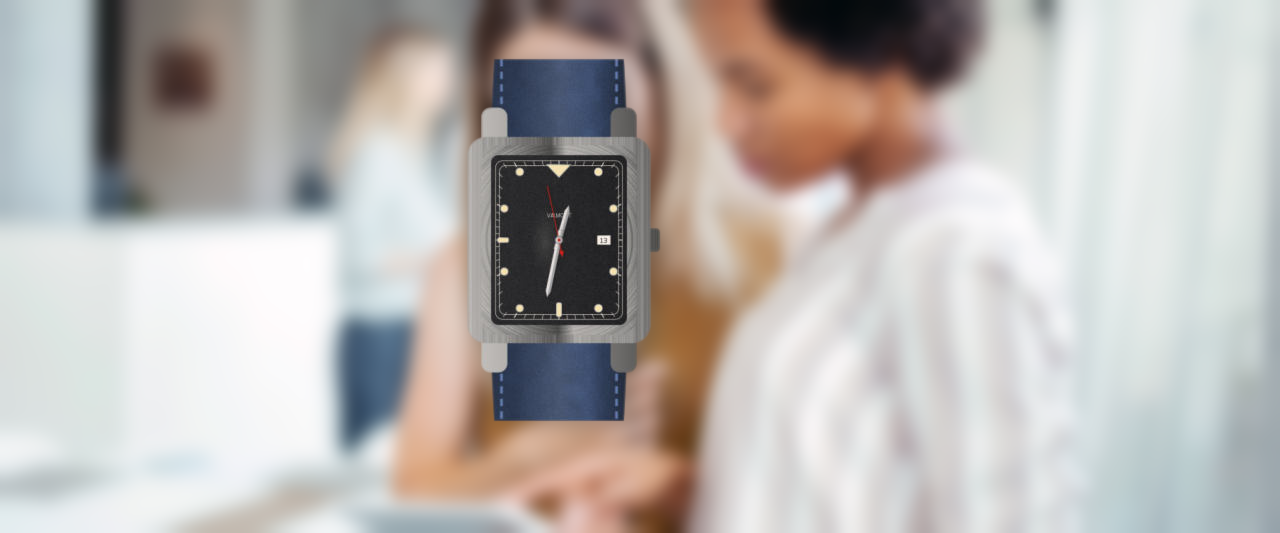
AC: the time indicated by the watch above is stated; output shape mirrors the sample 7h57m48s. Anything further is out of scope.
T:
12h31m58s
